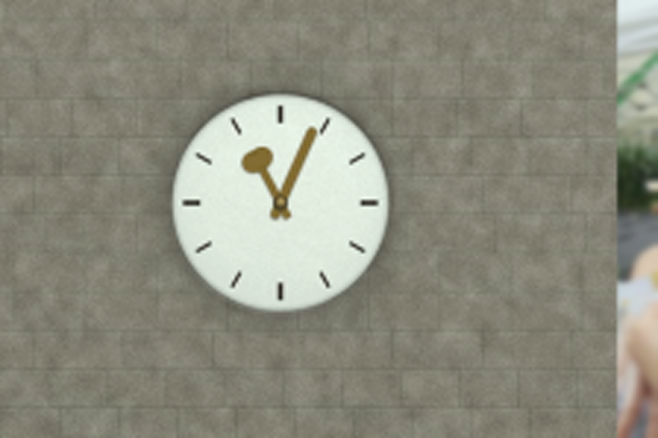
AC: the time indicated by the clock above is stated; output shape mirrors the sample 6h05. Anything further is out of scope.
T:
11h04
